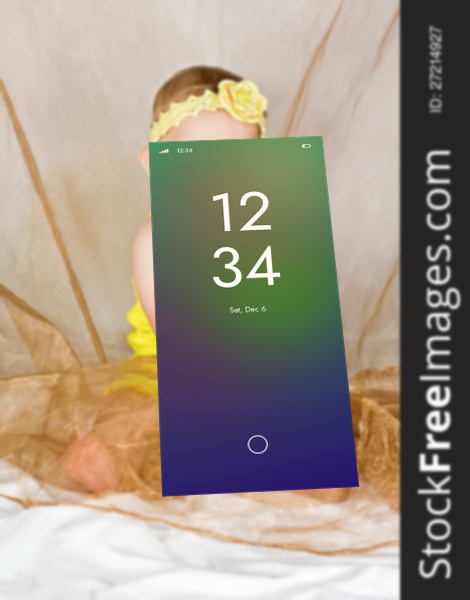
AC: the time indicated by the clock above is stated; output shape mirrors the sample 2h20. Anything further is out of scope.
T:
12h34
